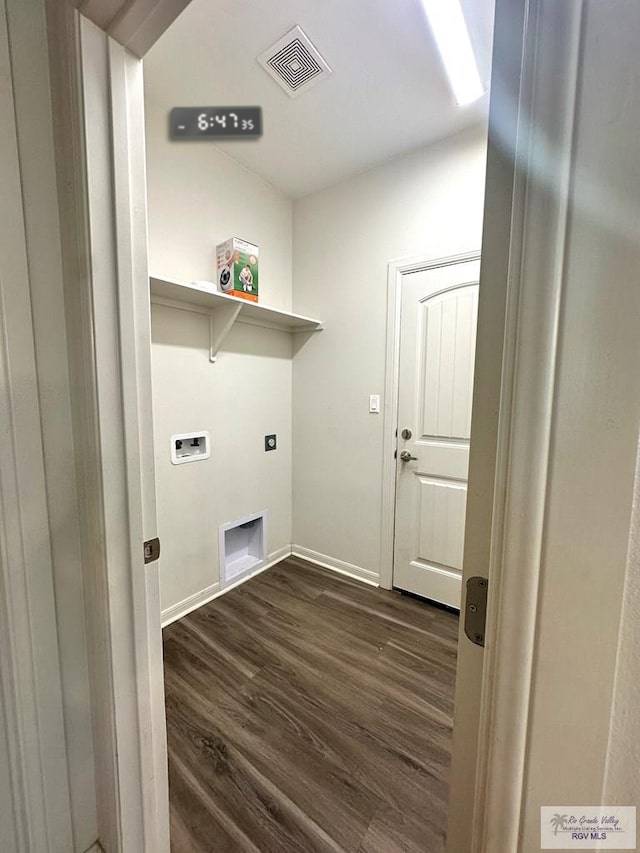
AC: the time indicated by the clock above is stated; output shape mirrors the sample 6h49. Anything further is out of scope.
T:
6h47
